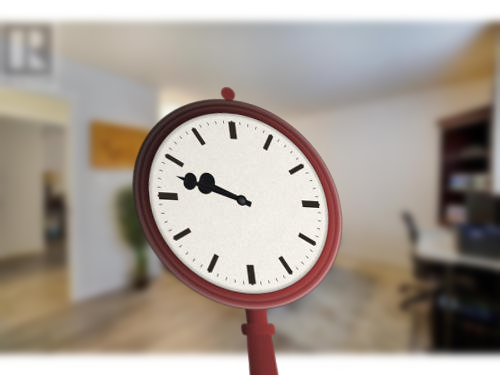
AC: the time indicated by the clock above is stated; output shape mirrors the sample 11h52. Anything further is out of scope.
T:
9h48
